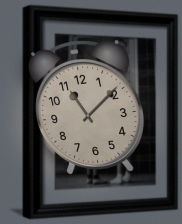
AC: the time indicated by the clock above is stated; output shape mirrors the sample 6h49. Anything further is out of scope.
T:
11h09
